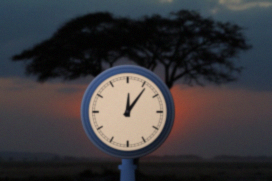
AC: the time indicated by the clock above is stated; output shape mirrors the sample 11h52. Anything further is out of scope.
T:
12h06
